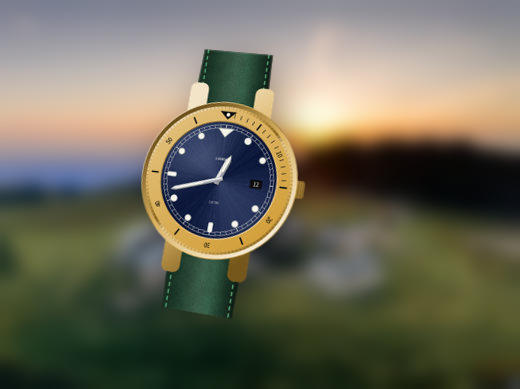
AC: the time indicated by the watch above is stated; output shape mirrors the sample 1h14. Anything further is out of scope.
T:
12h42
